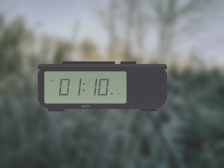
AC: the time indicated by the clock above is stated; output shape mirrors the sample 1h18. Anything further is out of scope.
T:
1h10
